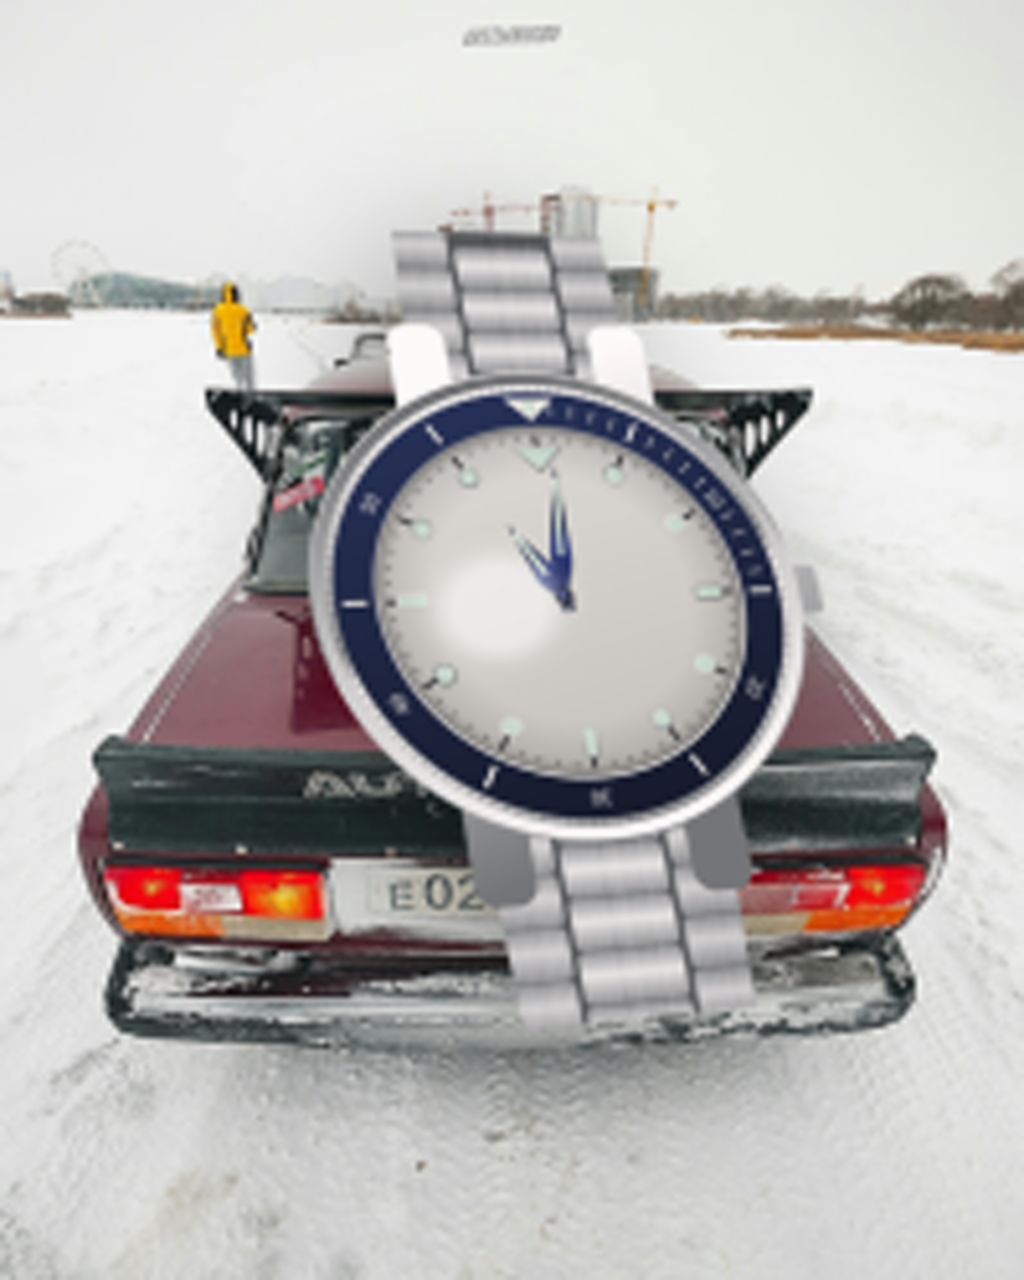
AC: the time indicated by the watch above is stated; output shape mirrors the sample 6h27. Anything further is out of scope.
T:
11h01
